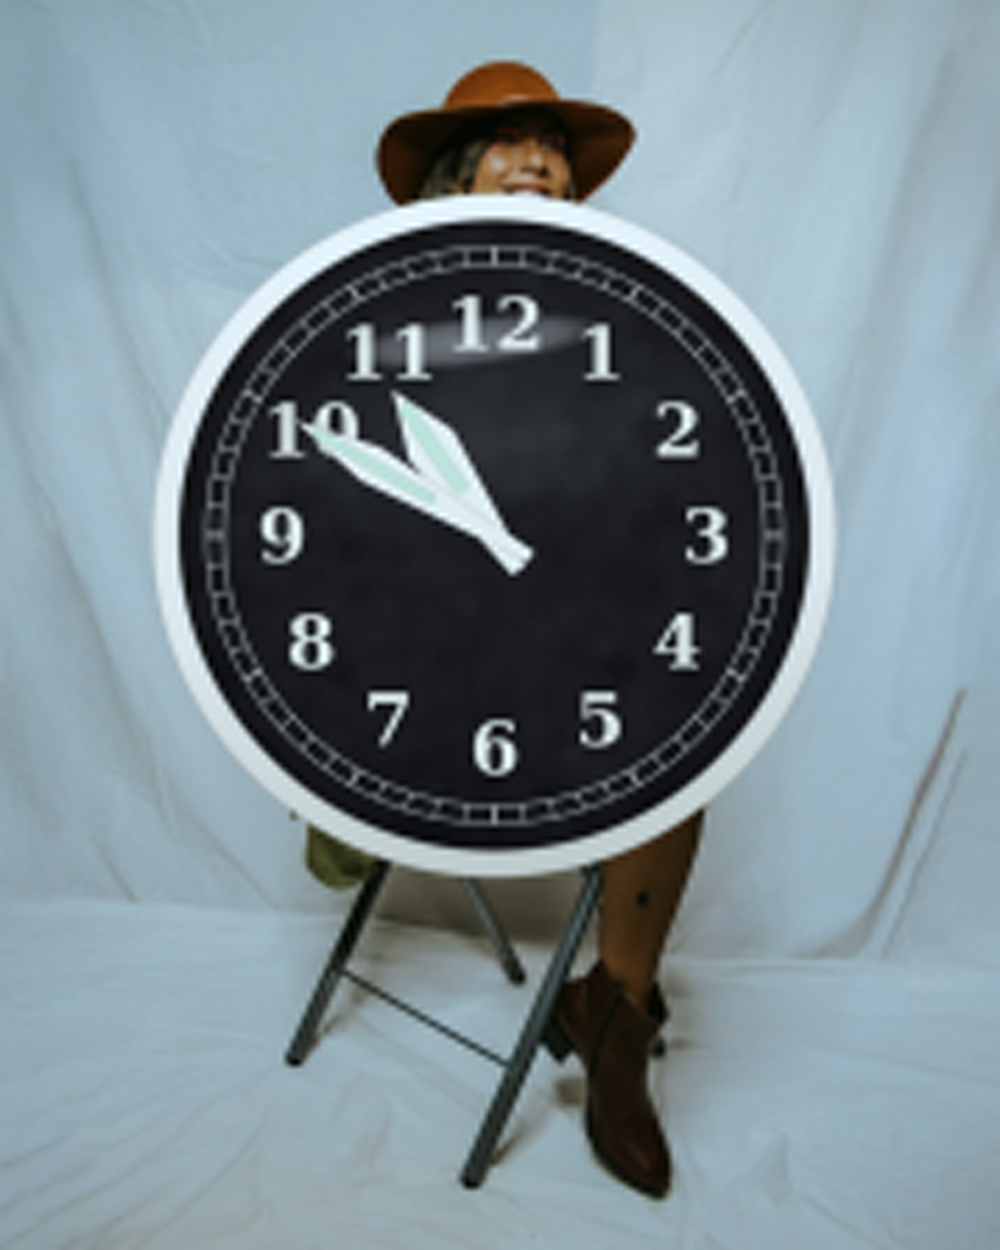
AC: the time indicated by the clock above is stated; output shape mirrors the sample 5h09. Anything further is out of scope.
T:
10h50
